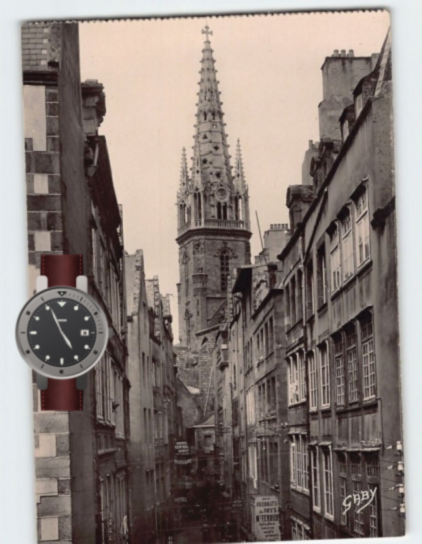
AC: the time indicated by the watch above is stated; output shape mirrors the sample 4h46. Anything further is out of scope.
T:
4h56
